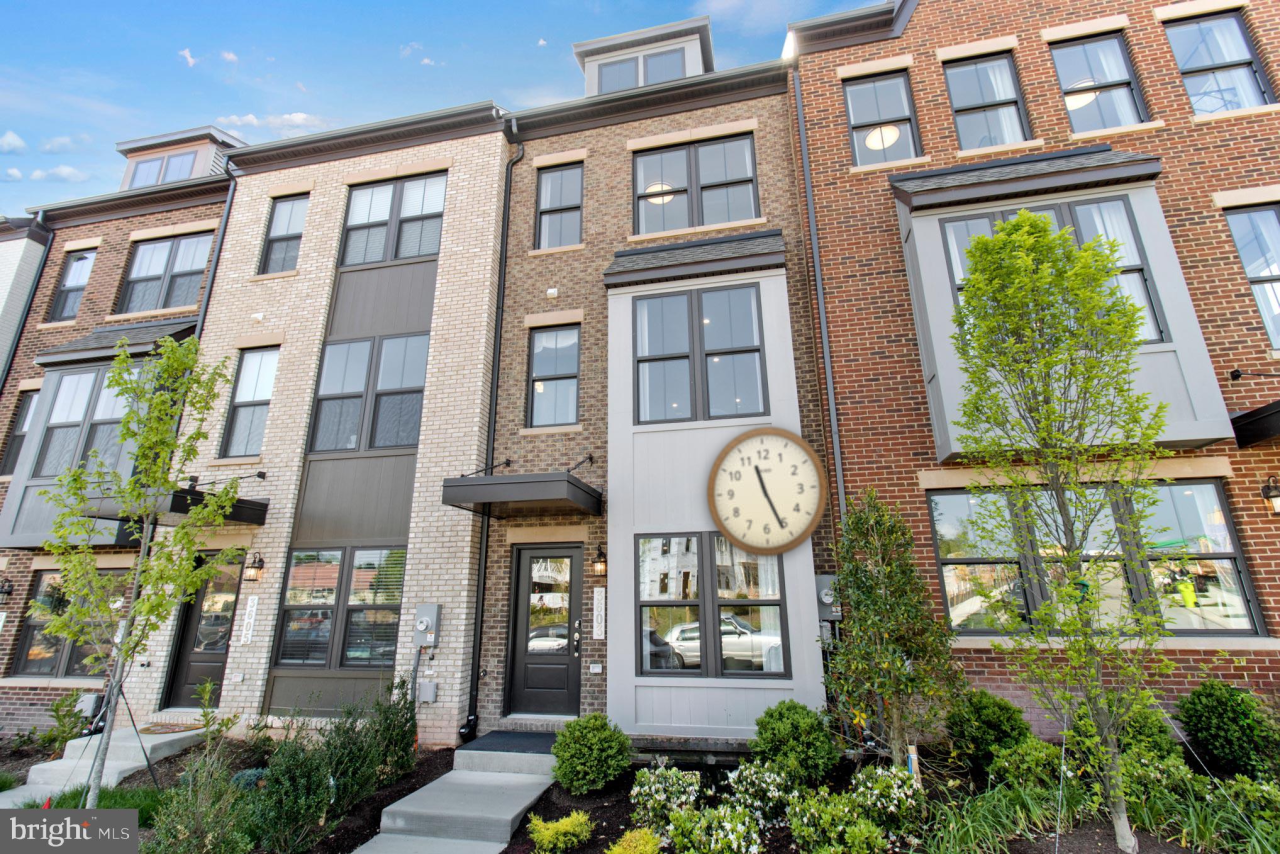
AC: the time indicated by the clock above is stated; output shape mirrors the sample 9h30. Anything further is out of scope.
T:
11h26
